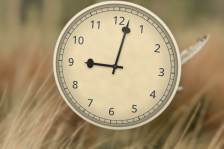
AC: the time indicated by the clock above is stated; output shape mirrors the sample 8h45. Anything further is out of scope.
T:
9h02
